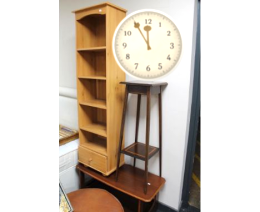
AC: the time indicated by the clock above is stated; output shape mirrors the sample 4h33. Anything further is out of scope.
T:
11h55
